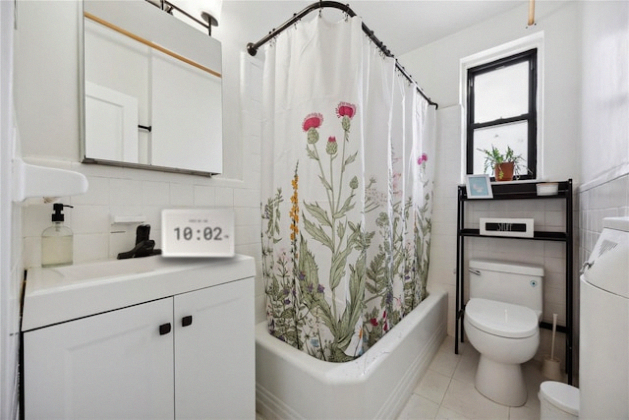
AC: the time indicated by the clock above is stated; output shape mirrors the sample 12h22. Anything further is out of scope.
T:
10h02
